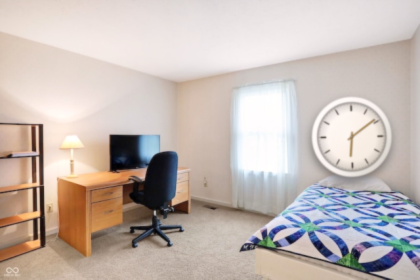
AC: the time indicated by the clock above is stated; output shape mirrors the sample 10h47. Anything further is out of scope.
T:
6h09
